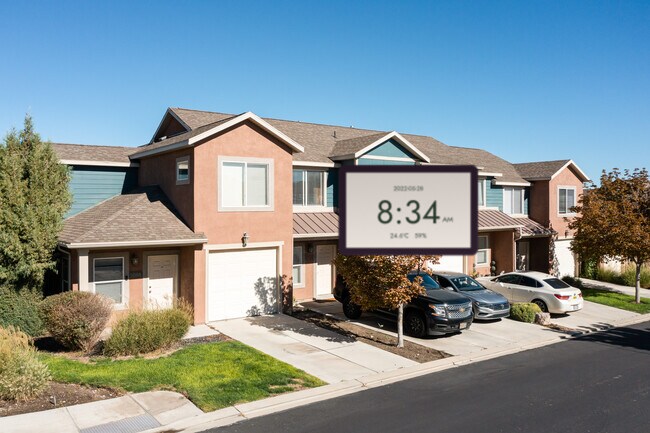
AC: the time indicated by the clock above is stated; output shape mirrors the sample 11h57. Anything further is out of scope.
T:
8h34
